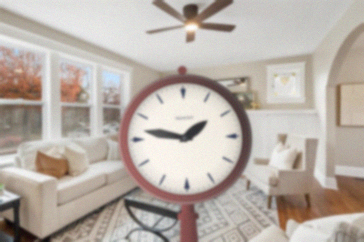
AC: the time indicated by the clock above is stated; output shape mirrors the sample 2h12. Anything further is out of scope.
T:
1h47
